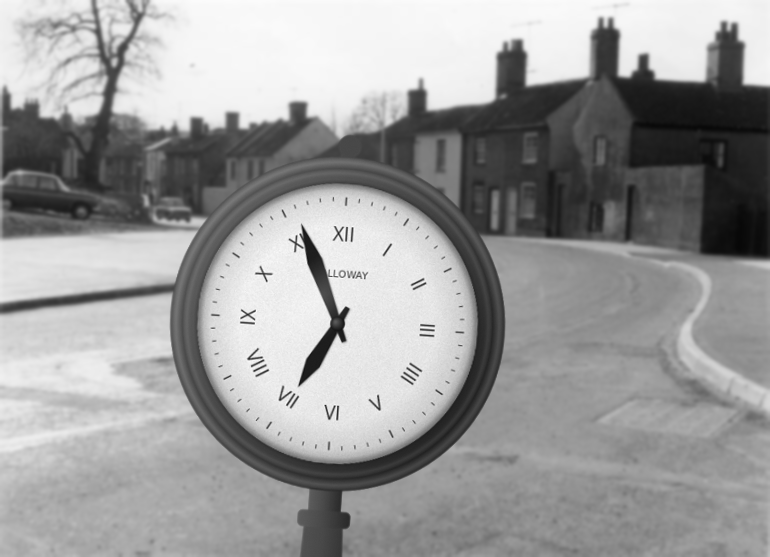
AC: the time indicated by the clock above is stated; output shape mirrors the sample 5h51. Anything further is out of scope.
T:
6h56
